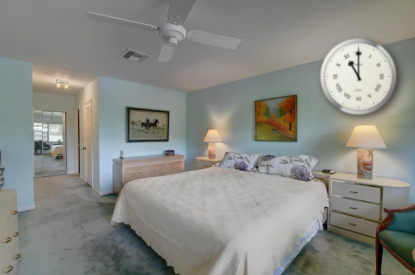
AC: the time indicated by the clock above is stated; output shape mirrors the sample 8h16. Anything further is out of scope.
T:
11h00
